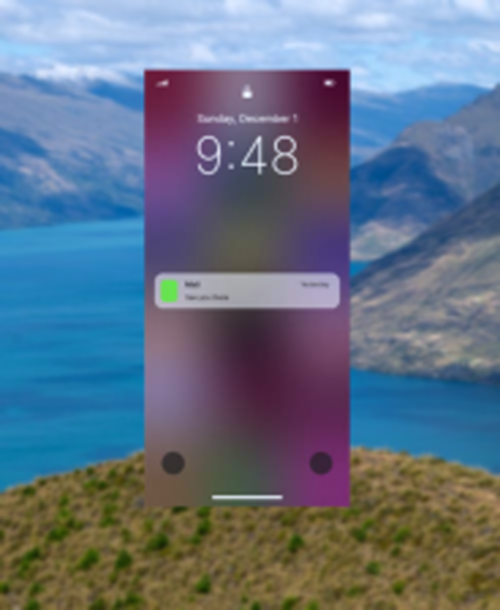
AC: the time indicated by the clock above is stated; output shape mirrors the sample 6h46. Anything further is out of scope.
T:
9h48
